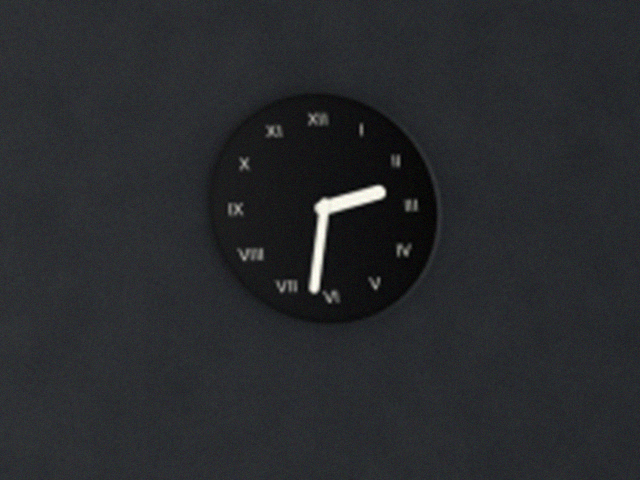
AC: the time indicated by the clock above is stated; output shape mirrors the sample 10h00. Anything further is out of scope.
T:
2h32
